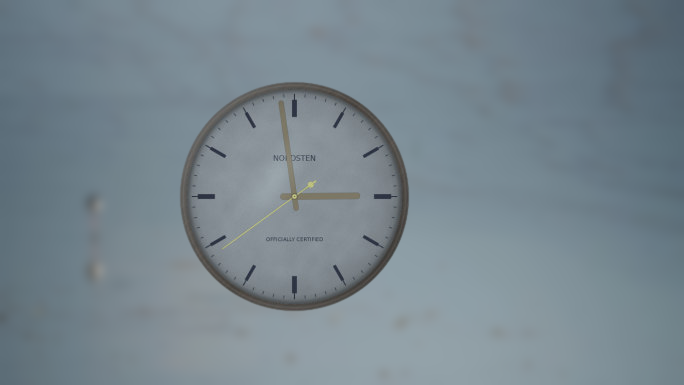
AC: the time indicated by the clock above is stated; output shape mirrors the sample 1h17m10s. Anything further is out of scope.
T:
2h58m39s
